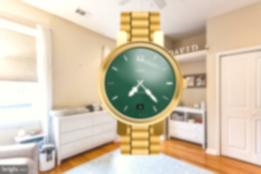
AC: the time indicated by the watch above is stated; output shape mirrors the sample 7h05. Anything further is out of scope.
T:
7h23
